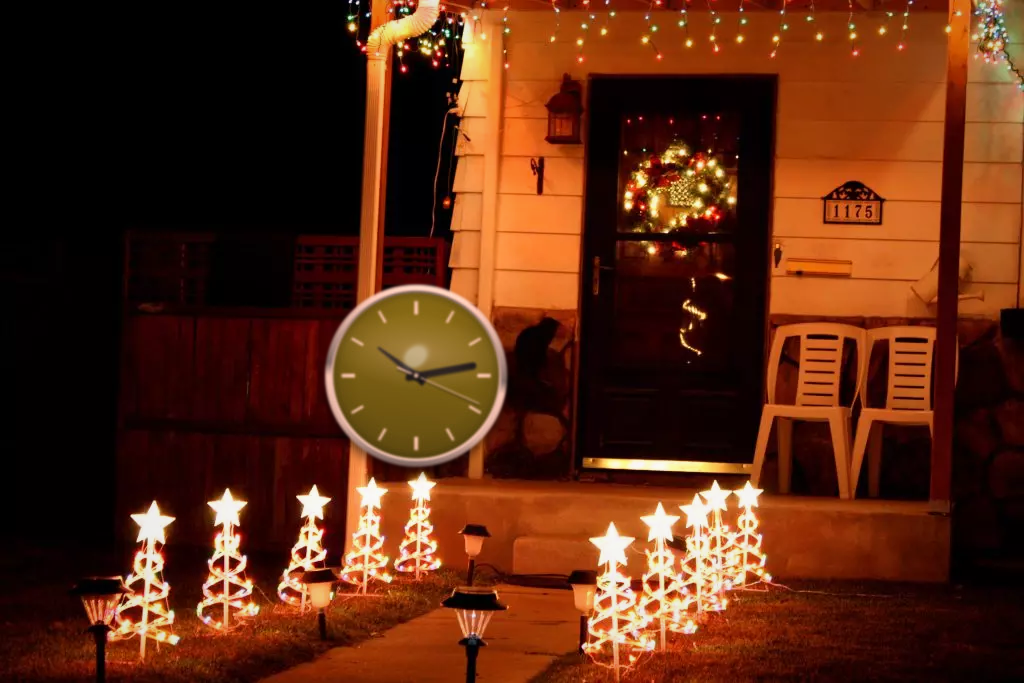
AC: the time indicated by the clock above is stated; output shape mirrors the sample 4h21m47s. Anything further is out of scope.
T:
10h13m19s
